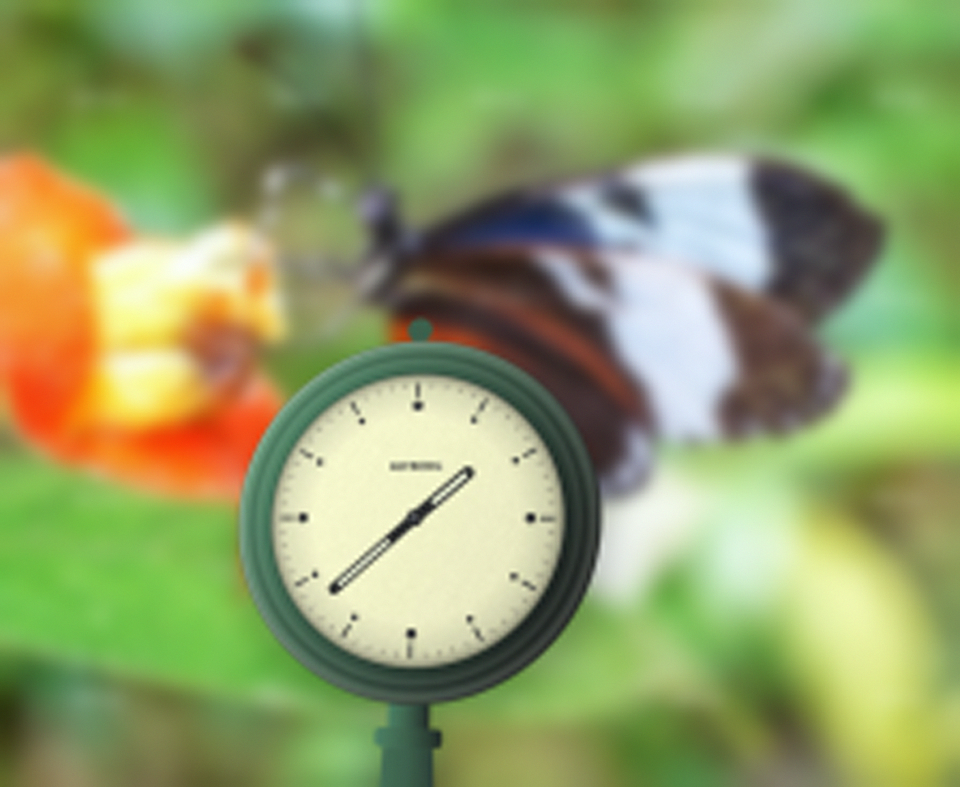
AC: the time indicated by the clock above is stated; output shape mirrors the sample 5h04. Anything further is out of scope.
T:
1h38
